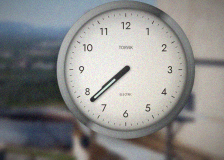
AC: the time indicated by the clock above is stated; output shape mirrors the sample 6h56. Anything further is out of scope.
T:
7h38
